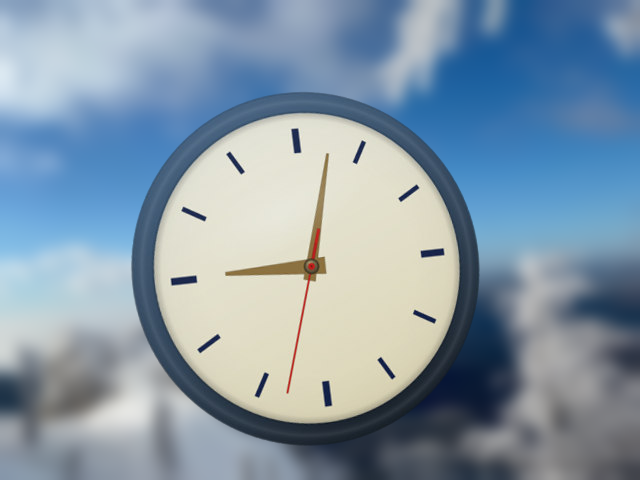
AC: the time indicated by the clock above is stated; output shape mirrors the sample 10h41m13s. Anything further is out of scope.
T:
9h02m33s
